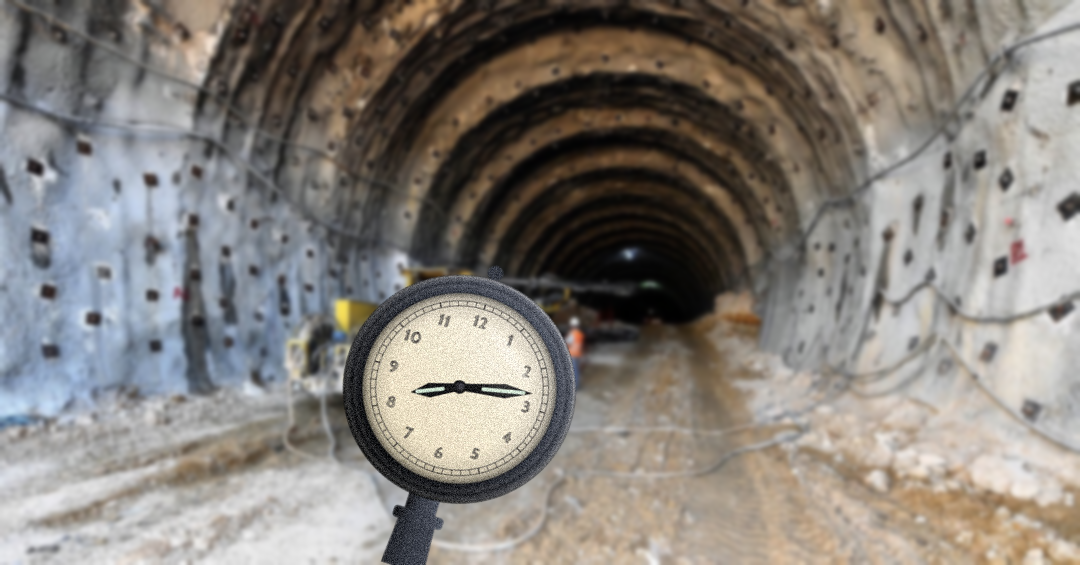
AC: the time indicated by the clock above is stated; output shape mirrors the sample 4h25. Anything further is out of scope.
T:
8h13
